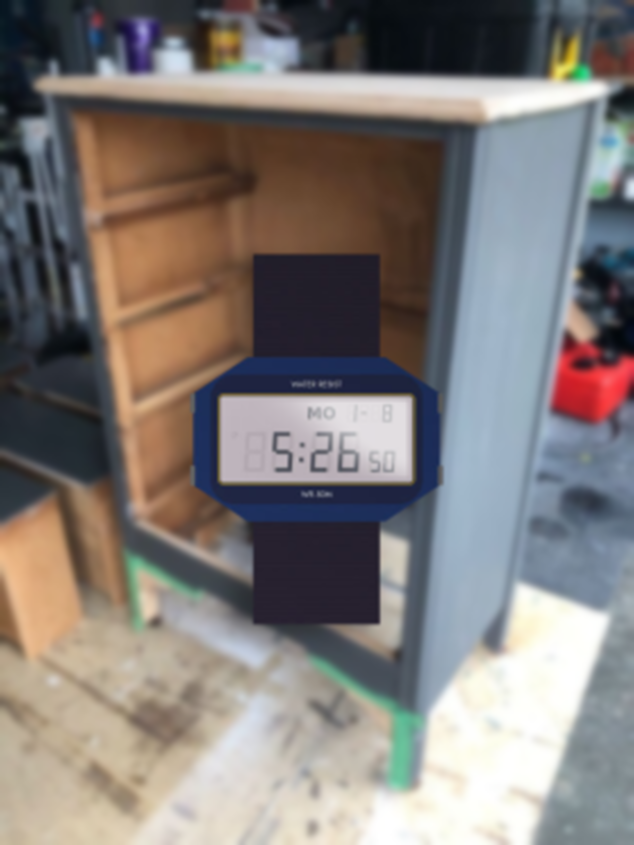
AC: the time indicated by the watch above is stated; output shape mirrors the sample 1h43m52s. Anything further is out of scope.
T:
5h26m50s
